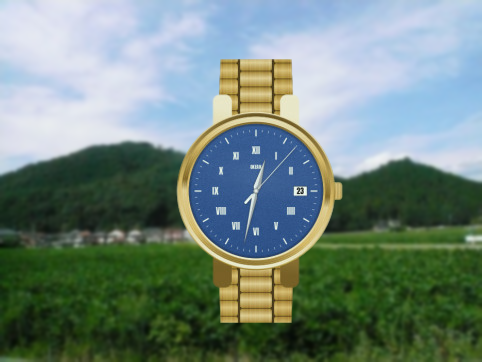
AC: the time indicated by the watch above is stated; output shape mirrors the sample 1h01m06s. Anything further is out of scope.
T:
12h32m07s
